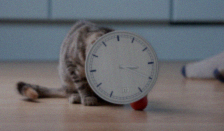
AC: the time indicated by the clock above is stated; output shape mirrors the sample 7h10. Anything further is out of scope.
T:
3h20
